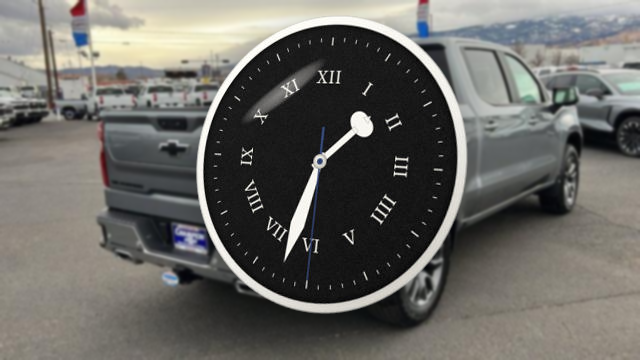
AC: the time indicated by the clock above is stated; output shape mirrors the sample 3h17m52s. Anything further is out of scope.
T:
1h32m30s
